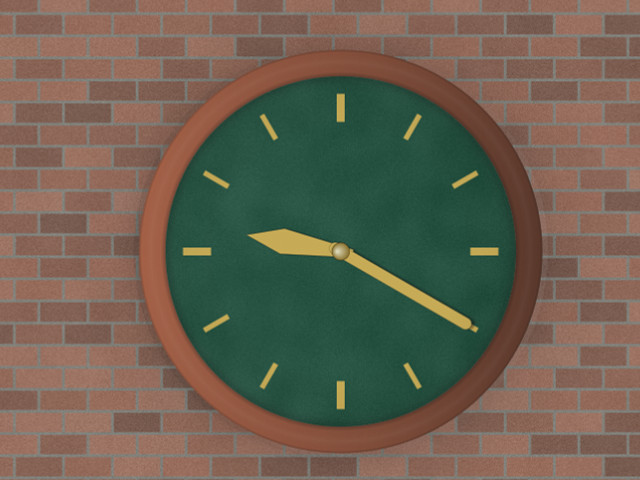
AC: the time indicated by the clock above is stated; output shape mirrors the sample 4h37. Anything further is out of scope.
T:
9h20
